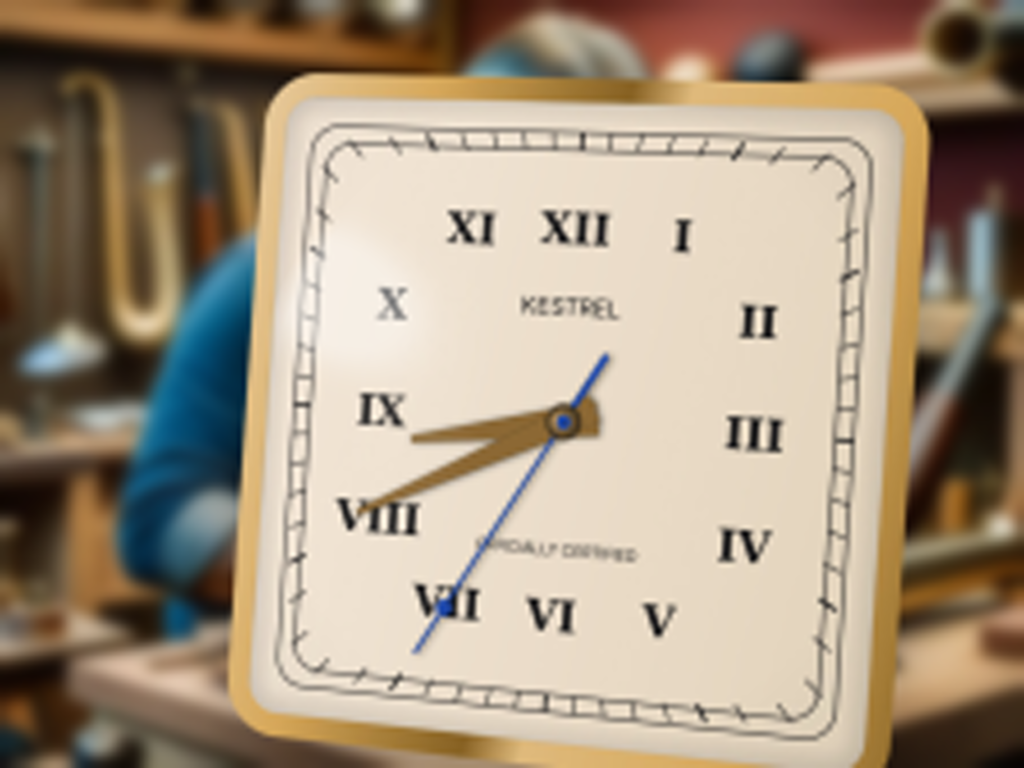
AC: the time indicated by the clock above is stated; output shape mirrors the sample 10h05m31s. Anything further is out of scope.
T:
8h40m35s
